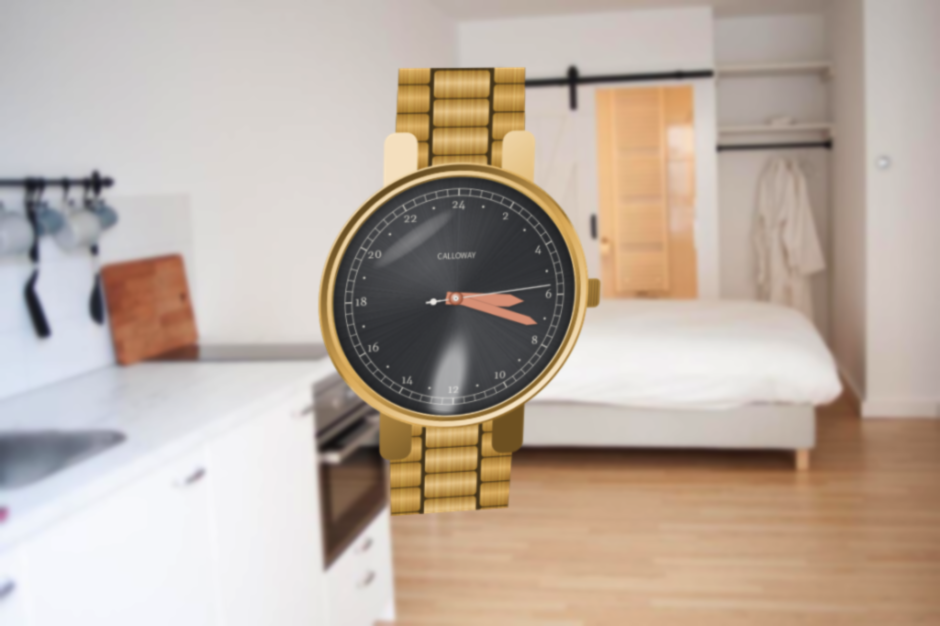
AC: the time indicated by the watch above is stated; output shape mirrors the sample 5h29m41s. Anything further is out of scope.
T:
6h18m14s
